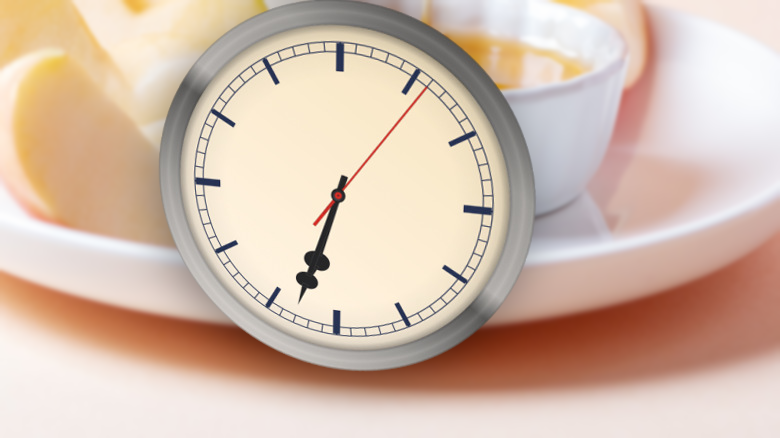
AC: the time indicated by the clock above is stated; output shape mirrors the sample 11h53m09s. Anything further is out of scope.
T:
6h33m06s
